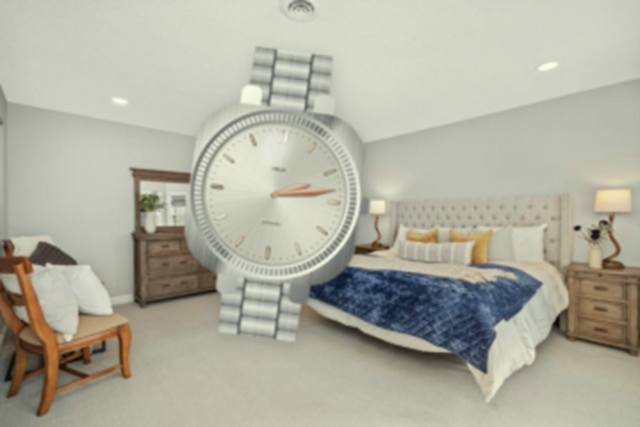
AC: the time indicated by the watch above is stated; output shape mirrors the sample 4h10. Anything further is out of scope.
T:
2h13
